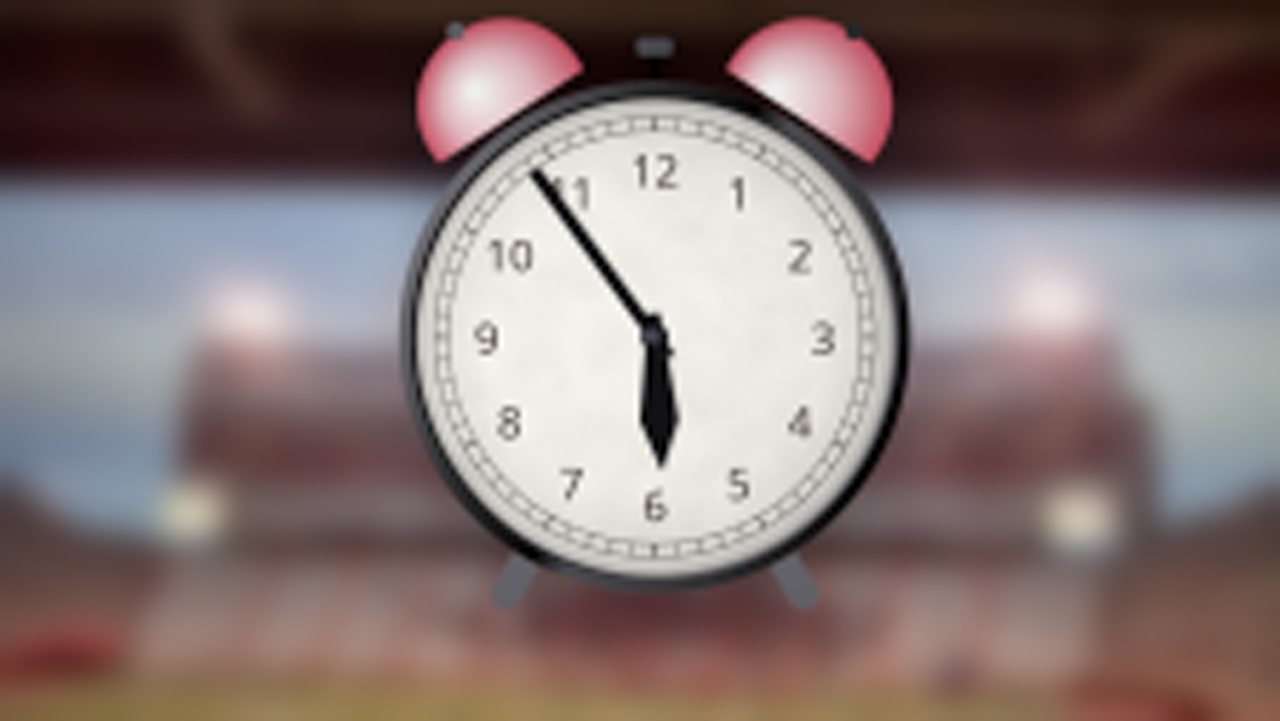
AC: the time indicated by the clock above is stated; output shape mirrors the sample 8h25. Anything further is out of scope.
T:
5h54
